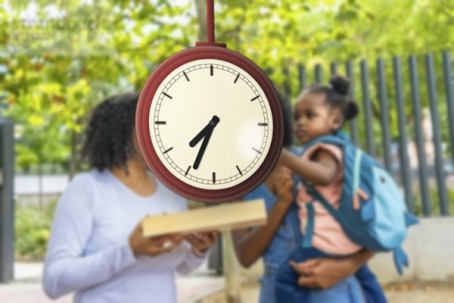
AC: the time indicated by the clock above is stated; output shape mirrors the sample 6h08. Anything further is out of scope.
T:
7h34
